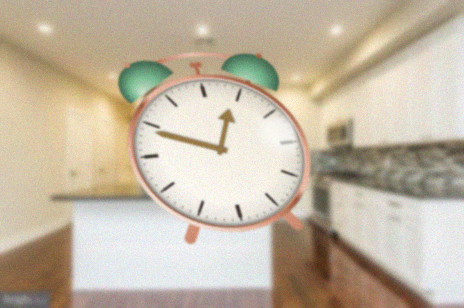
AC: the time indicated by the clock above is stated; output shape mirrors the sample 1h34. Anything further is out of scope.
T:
12h49
